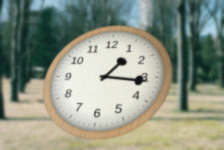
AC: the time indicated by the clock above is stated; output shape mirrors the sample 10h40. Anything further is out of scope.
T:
1h16
